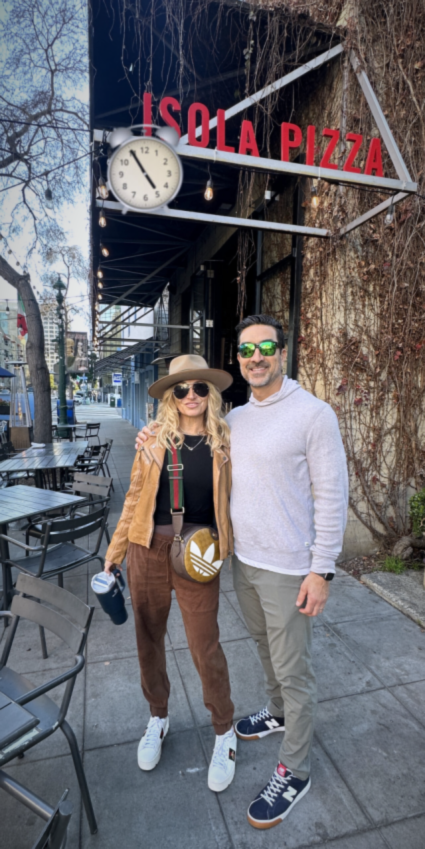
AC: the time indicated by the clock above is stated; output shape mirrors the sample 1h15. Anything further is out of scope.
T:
4h55
